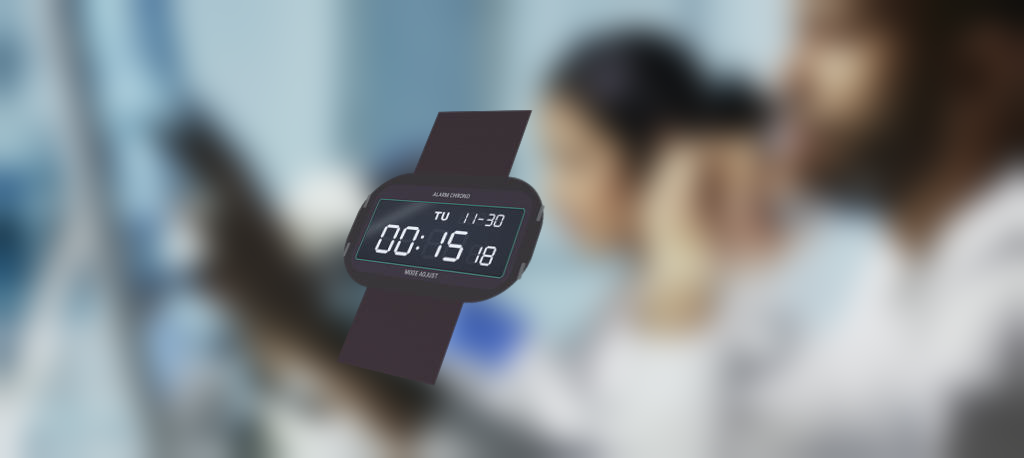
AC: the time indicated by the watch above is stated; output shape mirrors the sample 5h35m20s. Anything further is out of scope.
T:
0h15m18s
